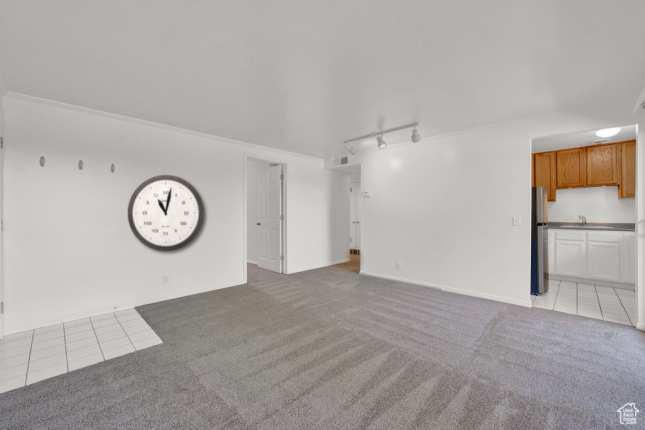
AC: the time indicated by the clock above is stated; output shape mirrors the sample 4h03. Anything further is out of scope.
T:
11h02
